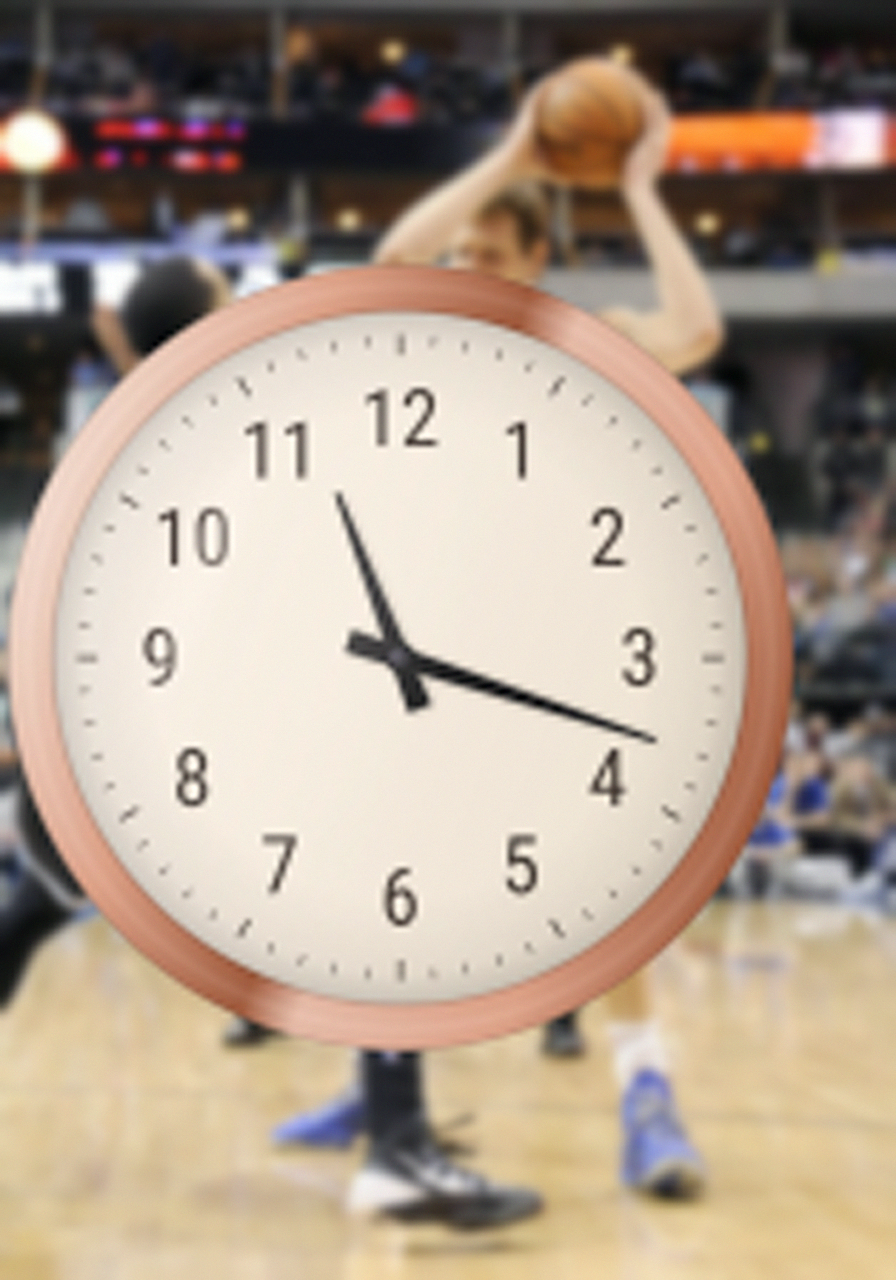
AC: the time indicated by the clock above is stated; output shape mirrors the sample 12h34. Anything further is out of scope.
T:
11h18
